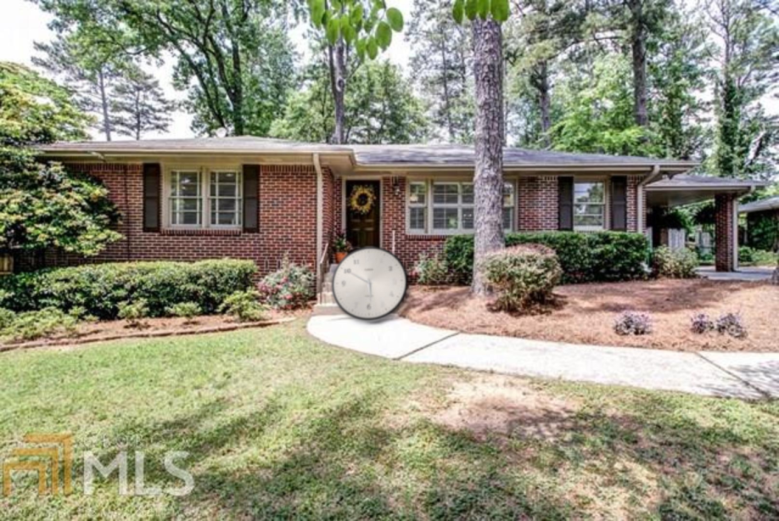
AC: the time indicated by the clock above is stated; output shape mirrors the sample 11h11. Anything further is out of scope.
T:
5h50
